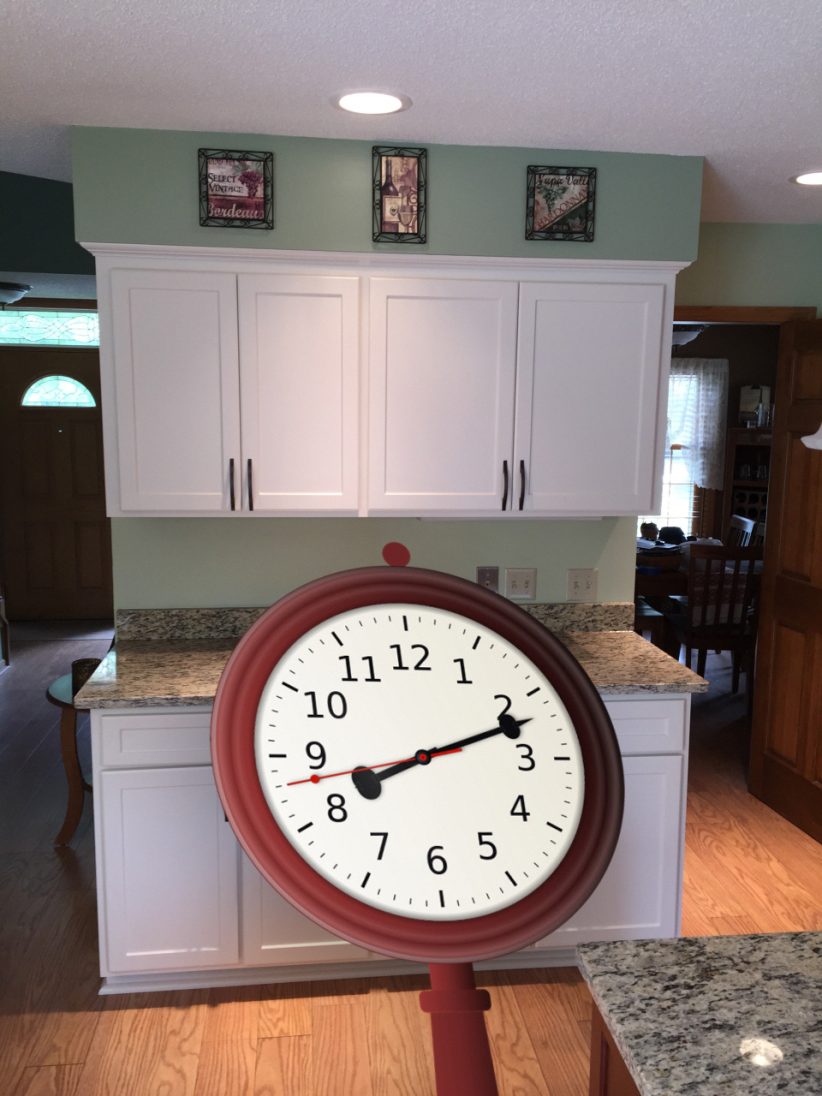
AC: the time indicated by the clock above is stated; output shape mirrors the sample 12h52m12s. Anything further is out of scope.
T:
8h11m43s
